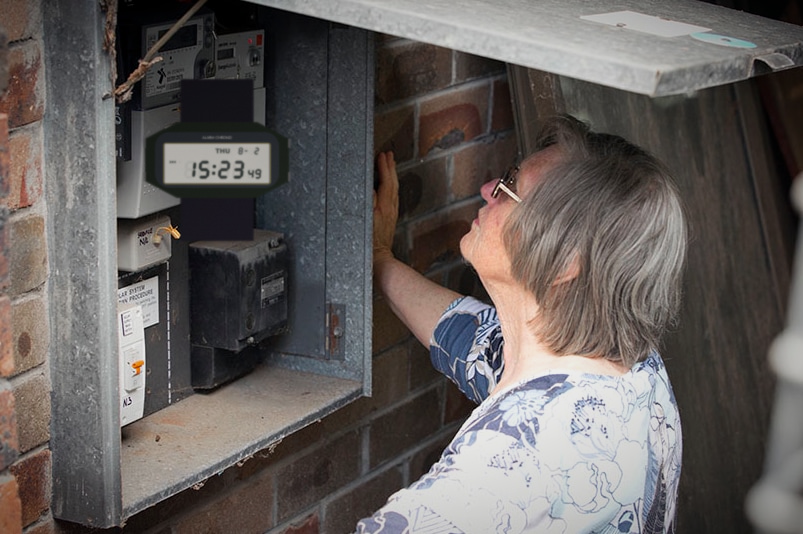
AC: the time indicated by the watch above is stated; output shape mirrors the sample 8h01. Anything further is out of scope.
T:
15h23
